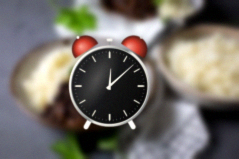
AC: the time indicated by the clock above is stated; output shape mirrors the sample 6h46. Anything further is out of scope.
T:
12h08
